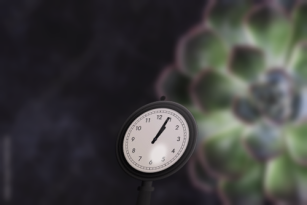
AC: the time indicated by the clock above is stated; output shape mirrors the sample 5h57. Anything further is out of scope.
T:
1h04
